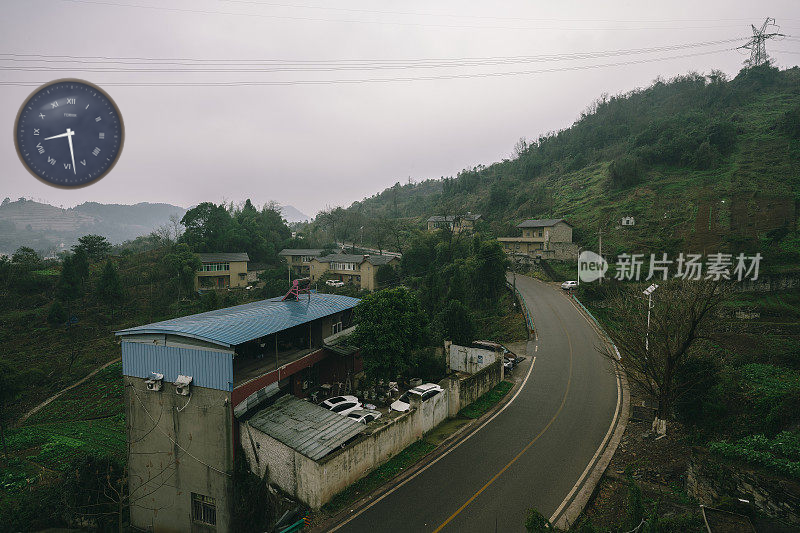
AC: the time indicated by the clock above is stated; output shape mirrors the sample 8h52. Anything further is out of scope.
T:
8h28
